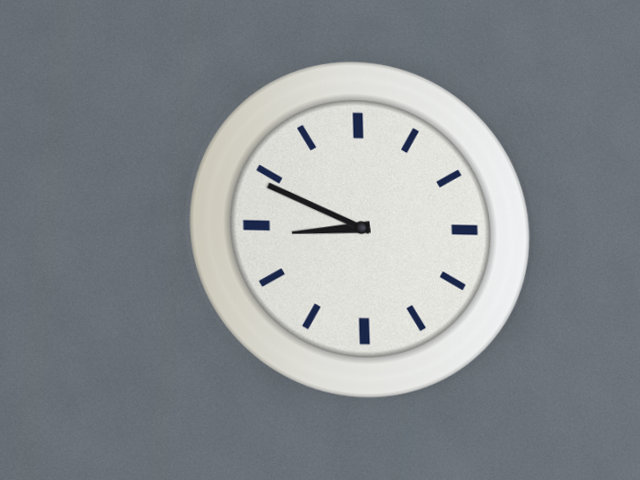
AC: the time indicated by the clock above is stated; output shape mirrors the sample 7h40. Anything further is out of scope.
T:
8h49
